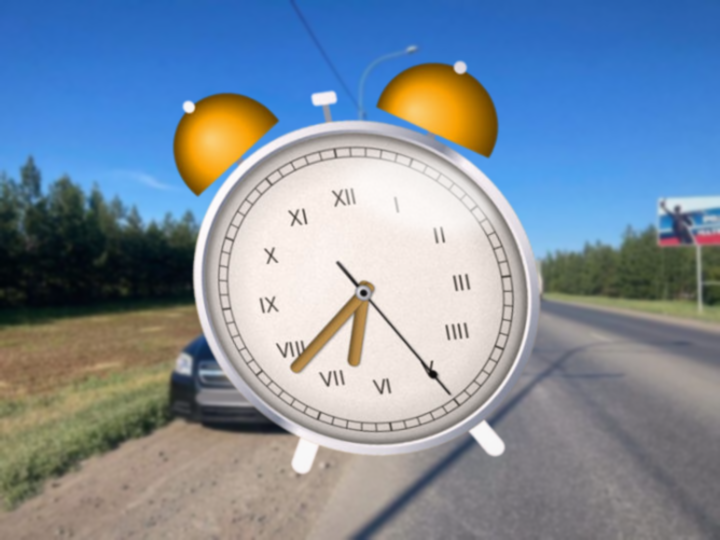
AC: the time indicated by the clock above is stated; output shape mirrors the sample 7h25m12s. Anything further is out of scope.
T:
6h38m25s
